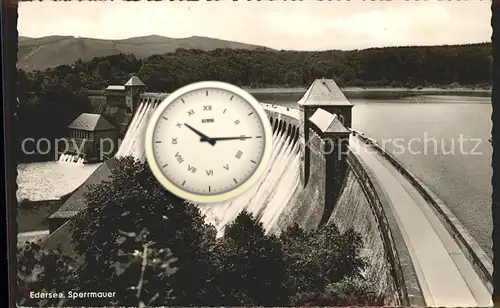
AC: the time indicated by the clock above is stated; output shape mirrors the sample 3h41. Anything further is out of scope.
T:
10h15
